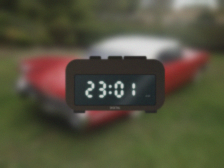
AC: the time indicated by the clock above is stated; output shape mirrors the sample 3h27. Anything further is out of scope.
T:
23h01
